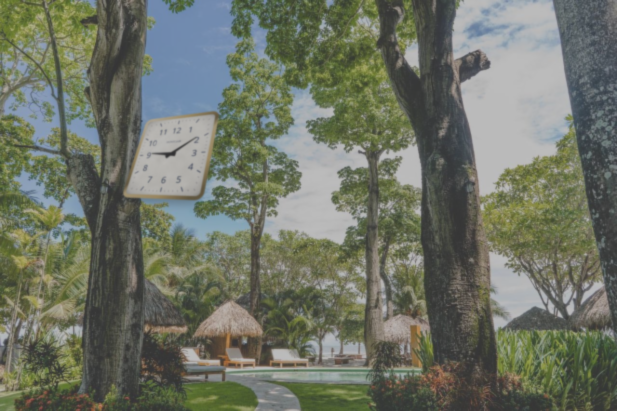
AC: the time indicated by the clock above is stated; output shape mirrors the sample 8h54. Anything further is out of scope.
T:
9h09
